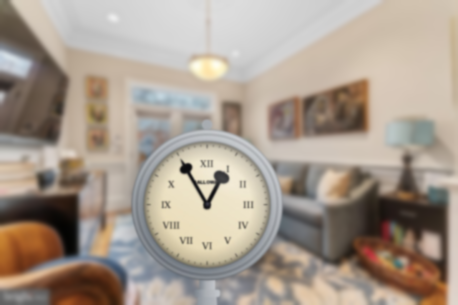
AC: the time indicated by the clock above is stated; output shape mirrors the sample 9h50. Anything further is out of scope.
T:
12h55
